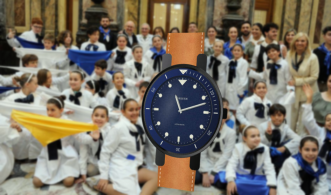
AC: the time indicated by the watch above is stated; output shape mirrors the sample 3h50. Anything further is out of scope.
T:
11h12
